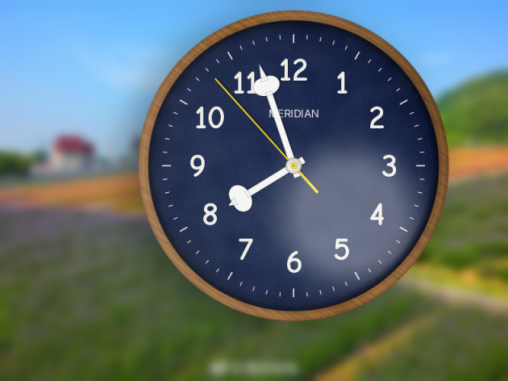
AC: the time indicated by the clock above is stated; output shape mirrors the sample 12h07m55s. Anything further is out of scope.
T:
7h56m53s
